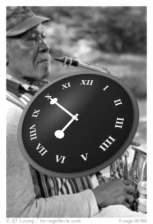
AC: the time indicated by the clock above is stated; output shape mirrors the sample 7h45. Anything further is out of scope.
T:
6h50
